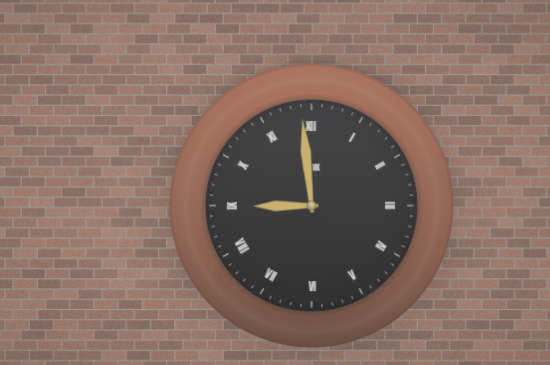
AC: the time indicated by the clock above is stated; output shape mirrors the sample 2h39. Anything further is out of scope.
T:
8h59
